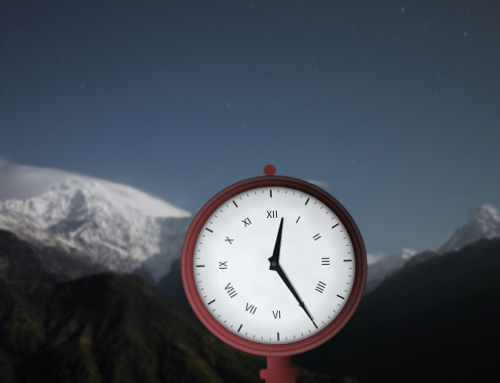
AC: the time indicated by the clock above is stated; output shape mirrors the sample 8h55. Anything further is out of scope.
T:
12h25
